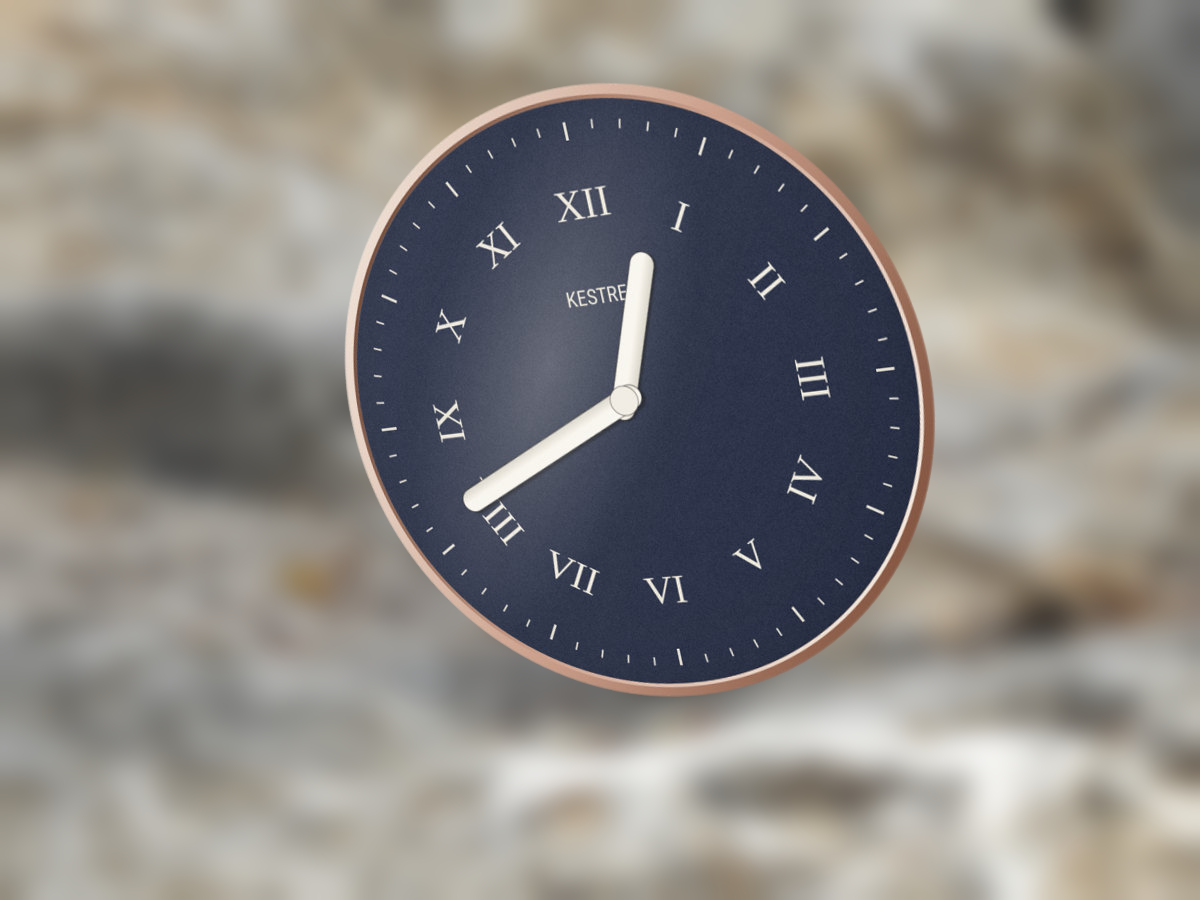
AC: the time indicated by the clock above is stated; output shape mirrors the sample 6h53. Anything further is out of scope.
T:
12h41
